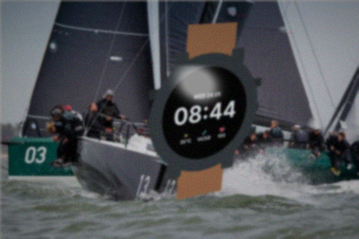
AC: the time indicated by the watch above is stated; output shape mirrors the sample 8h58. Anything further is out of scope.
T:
8h44
